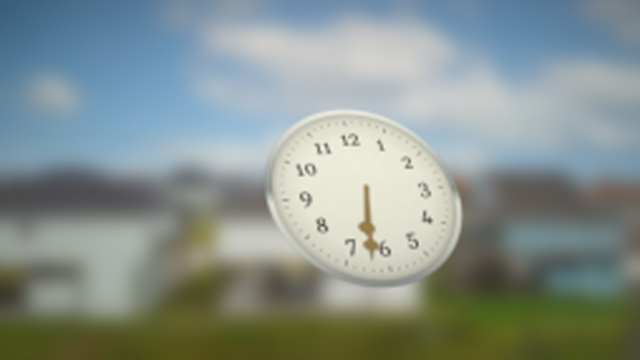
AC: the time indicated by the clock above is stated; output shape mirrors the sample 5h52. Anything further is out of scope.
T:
6h32
